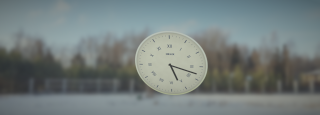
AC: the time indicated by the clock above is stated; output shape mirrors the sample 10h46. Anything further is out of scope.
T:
5h18
